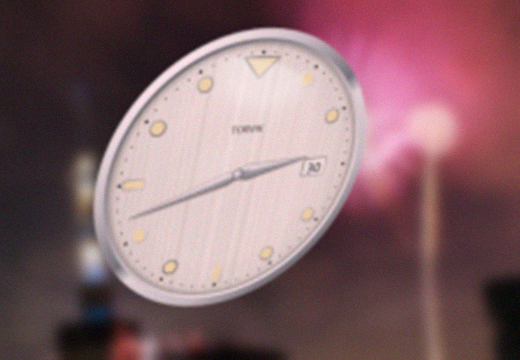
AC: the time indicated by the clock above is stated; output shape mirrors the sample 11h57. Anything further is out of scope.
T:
2h42
